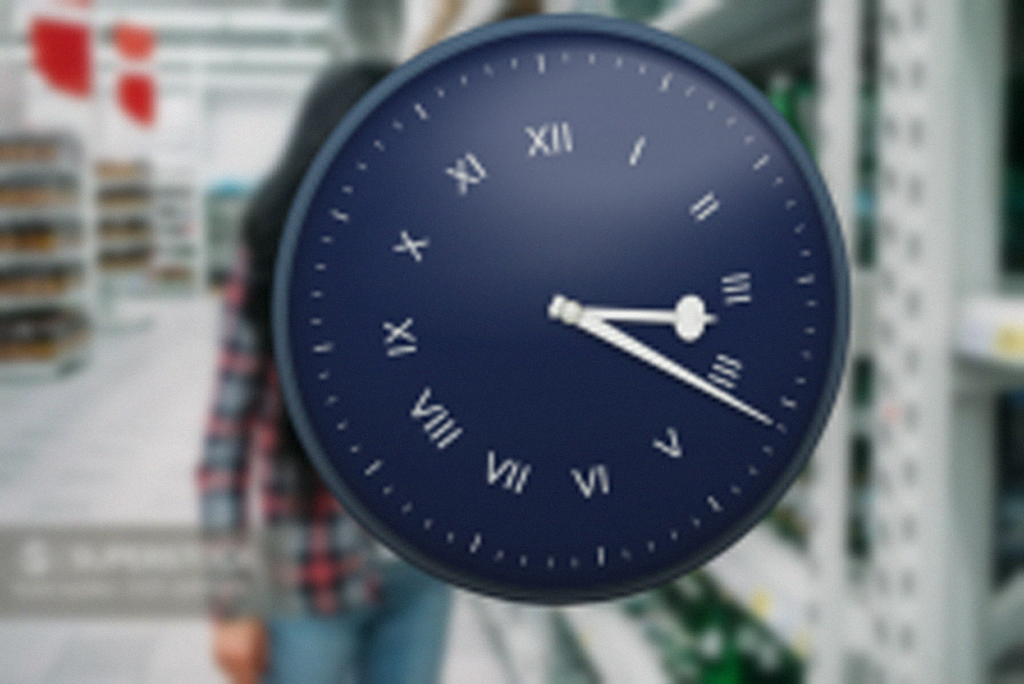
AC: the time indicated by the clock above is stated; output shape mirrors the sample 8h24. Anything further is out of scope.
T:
3h21
